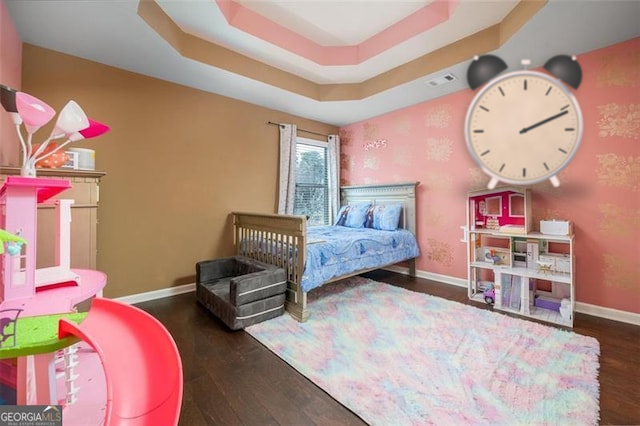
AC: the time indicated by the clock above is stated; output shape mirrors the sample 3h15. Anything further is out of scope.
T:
2h11
